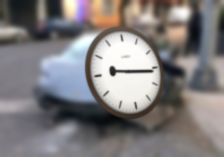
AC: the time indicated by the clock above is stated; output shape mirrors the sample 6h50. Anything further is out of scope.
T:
9h16
